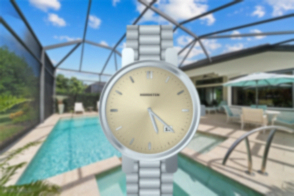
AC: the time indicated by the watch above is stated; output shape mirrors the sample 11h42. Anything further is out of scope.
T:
5h22
